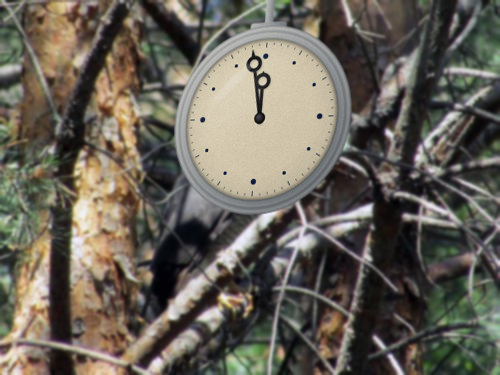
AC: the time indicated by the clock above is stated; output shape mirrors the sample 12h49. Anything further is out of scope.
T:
11h58
